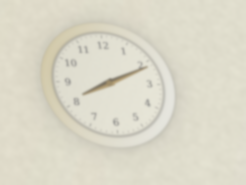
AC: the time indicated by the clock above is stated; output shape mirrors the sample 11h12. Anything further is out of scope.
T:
8h11
